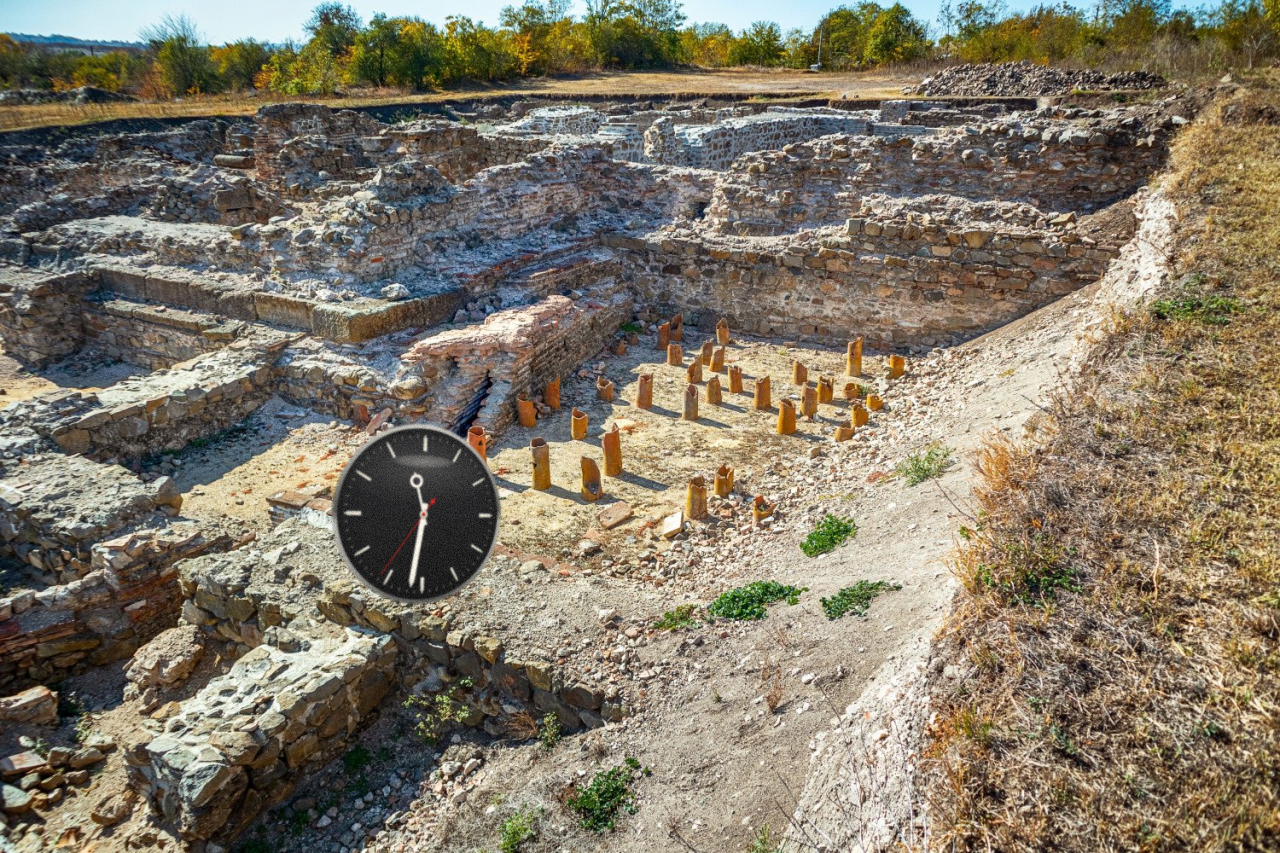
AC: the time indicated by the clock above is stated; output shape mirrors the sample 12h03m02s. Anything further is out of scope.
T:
11h31m36s
